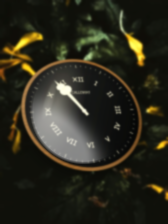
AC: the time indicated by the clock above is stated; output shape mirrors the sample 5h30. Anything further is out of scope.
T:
10h54
